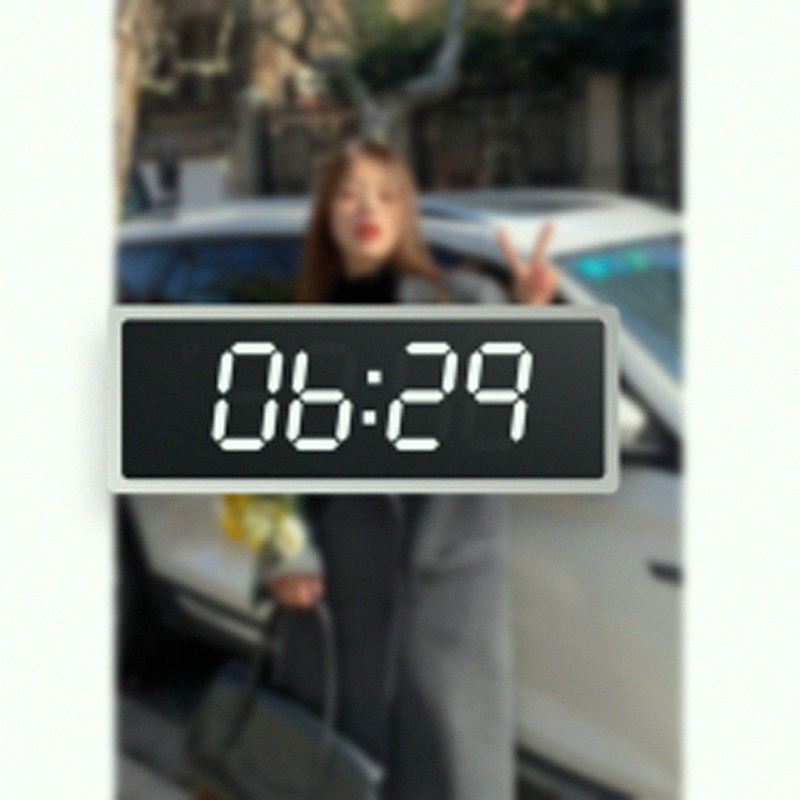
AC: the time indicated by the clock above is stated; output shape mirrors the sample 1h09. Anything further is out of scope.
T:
6h29
